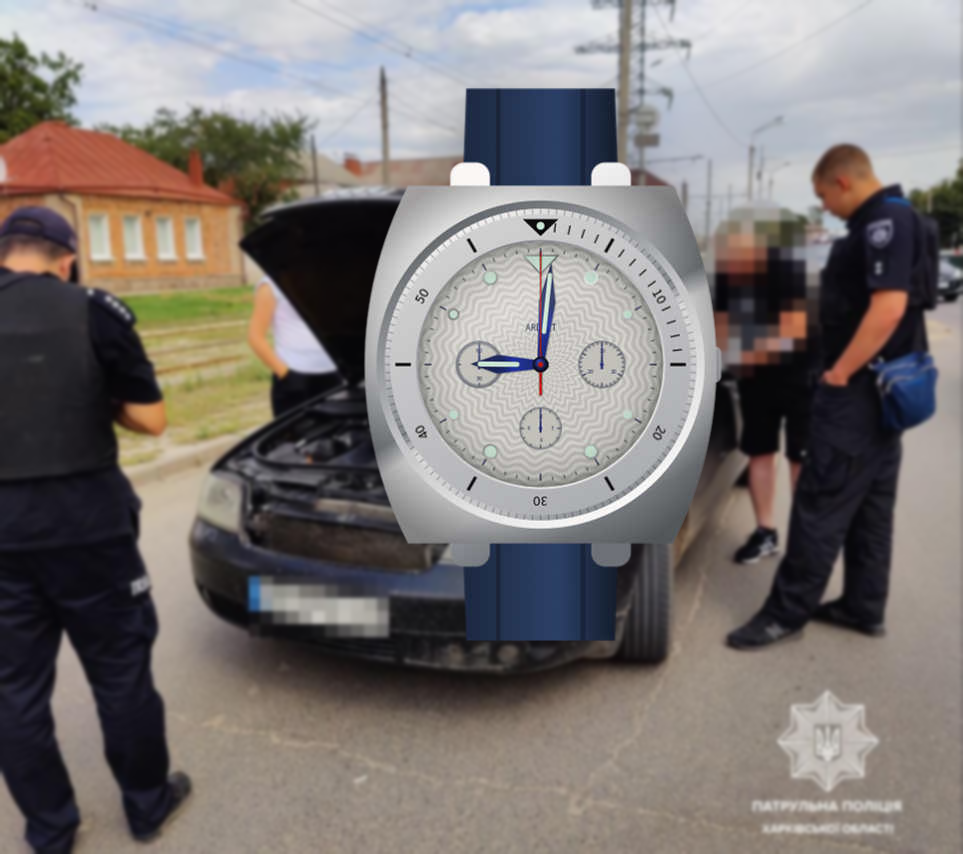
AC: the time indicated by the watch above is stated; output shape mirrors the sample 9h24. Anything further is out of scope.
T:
9h01
